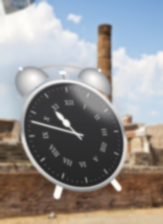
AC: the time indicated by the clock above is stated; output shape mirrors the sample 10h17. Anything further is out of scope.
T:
10h48
